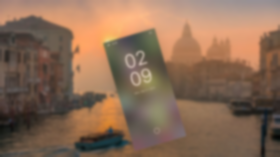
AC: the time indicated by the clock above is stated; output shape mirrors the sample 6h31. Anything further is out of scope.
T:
2h09
